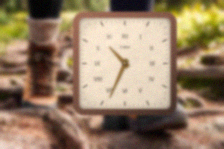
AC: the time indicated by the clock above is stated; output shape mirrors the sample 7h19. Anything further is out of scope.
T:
10h34
